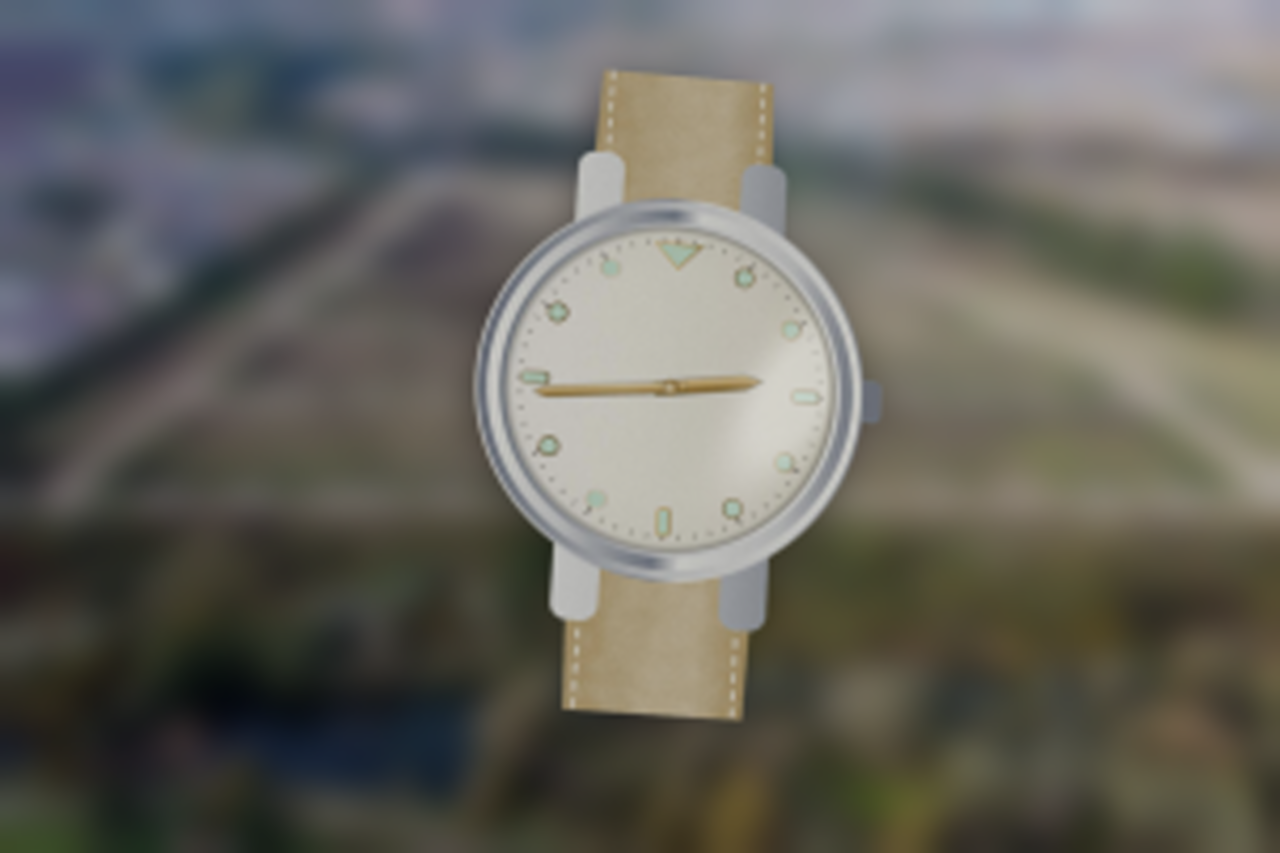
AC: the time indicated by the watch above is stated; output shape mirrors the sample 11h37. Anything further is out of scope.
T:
2h44
